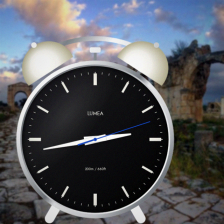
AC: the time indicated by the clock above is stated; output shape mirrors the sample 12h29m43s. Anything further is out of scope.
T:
2h43m12s
